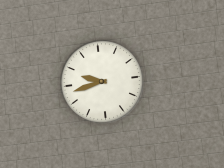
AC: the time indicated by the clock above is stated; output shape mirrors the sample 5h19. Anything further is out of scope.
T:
9h43
